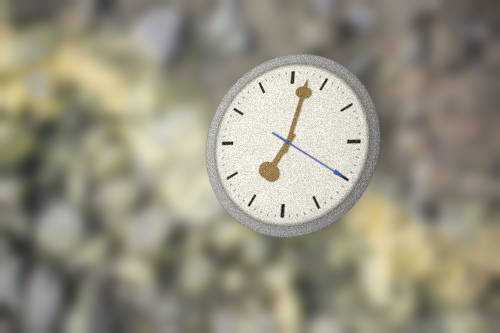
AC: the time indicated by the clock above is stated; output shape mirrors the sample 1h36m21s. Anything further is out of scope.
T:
7h02m20s
